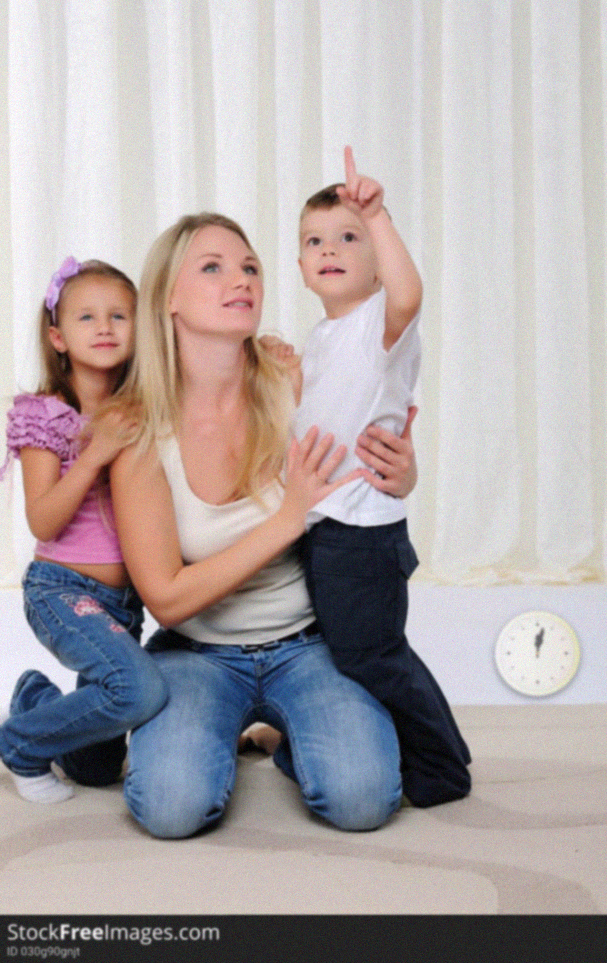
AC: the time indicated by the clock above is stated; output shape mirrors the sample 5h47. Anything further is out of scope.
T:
12h02
